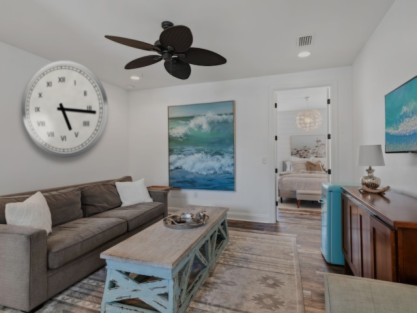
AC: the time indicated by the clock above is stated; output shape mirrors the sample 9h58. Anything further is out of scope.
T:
5h16
